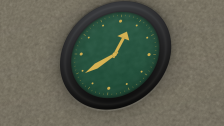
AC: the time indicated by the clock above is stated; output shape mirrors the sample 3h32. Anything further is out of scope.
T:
12h39
